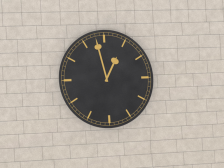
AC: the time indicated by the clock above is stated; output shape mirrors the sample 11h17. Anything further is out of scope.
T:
12h58
